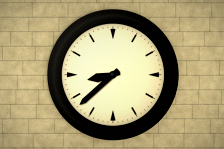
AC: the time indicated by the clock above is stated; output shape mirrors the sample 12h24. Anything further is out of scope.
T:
8h38
